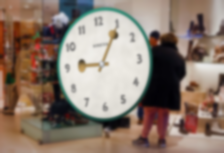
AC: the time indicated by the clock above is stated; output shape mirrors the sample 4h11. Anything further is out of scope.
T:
9h05
